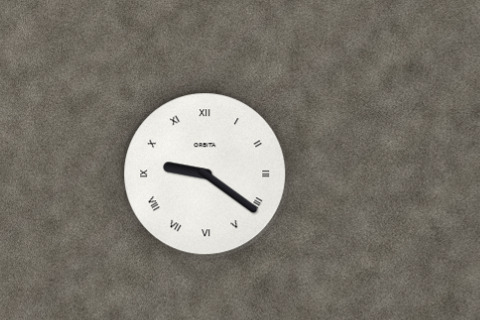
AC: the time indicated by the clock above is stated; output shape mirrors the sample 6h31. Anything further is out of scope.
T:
9h21
